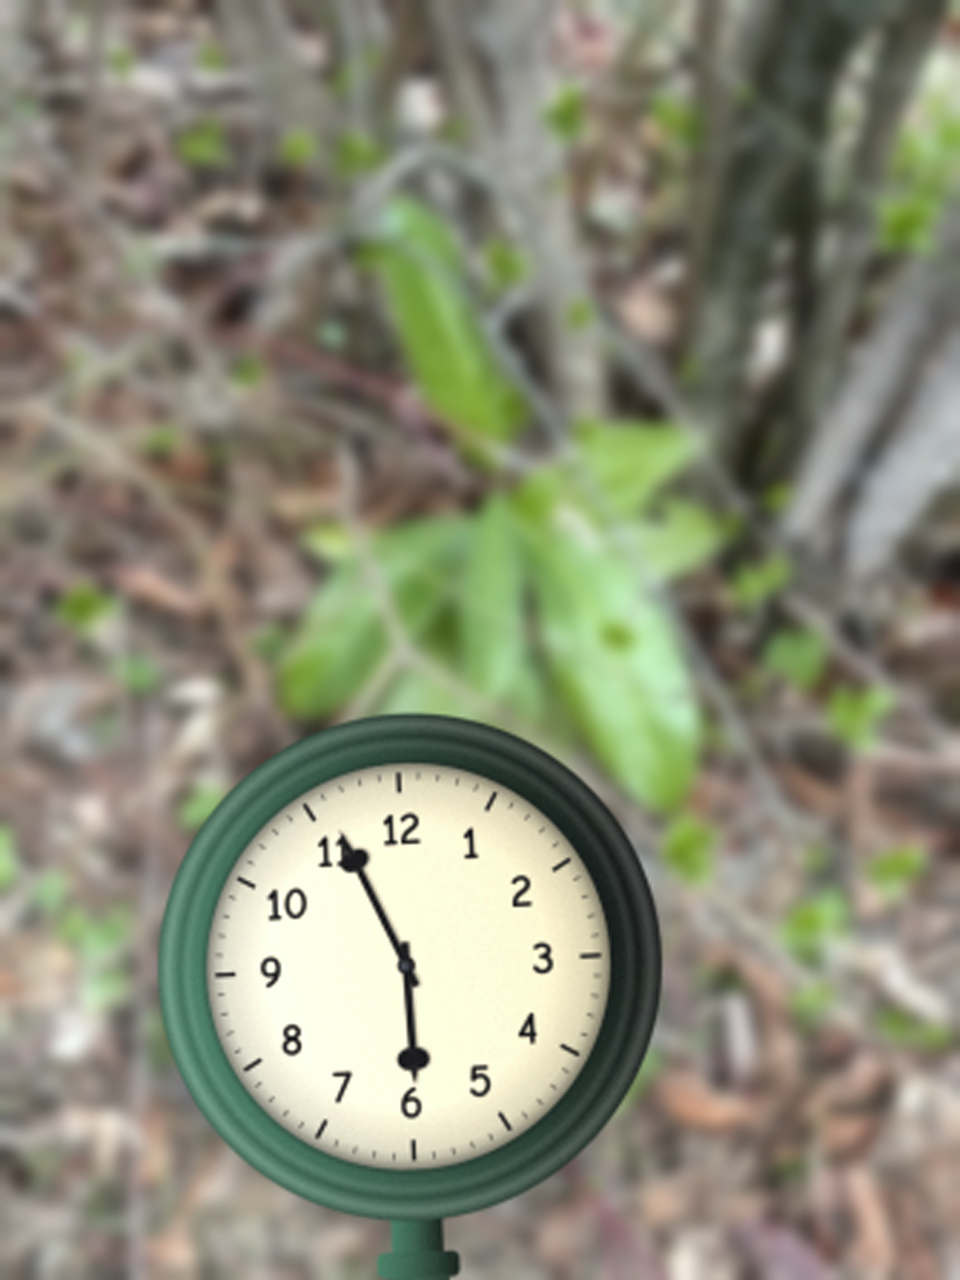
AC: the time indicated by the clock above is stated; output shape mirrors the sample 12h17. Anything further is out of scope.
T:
5h56
